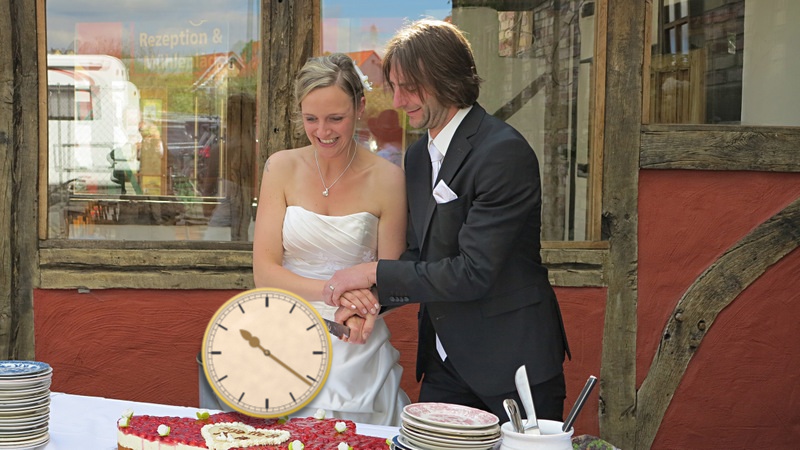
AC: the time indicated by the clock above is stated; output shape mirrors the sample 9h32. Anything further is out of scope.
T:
10h21
